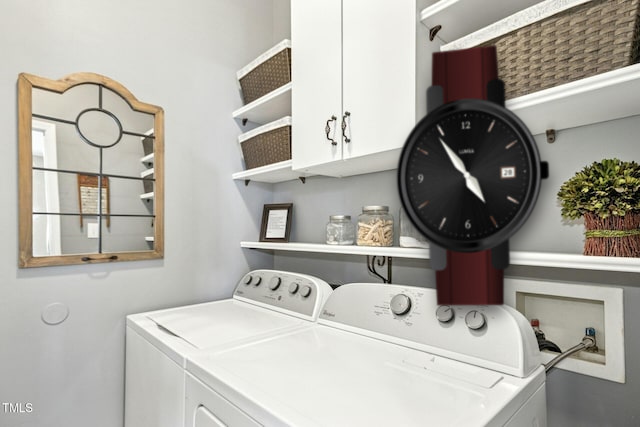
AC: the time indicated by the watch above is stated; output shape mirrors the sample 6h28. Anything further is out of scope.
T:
4h54
